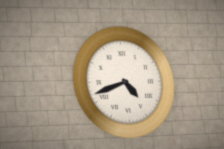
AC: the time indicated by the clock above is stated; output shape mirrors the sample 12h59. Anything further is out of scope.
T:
4h42
